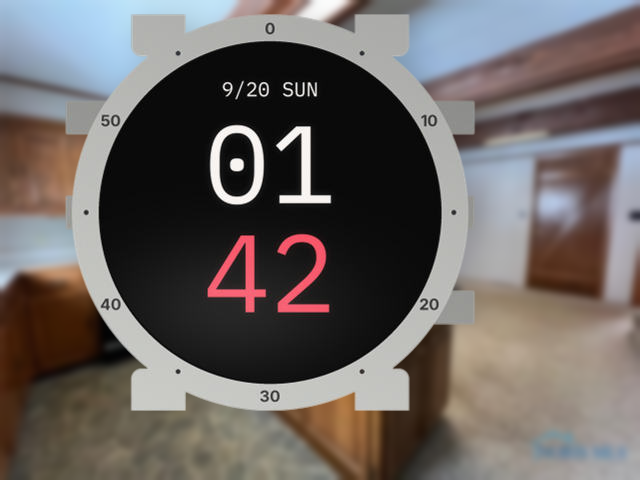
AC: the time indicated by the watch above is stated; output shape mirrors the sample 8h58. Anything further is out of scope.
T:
1h42
